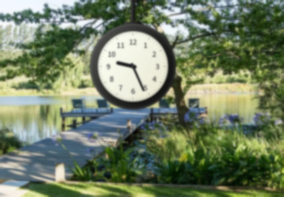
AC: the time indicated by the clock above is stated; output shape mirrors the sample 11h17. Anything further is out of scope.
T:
9h26
